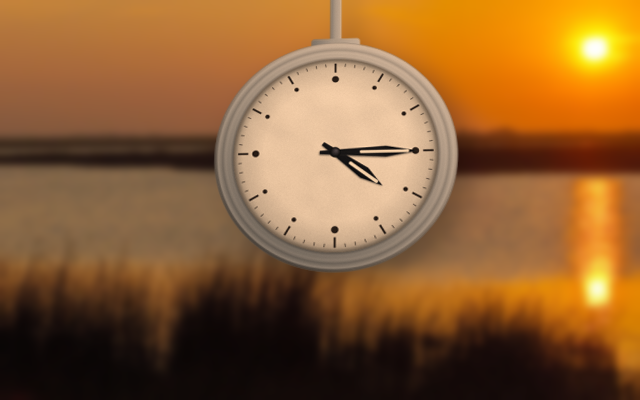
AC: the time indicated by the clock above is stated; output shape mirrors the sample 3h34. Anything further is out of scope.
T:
4h15
